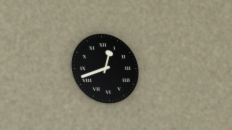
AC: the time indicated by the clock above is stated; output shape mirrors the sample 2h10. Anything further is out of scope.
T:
12h42
